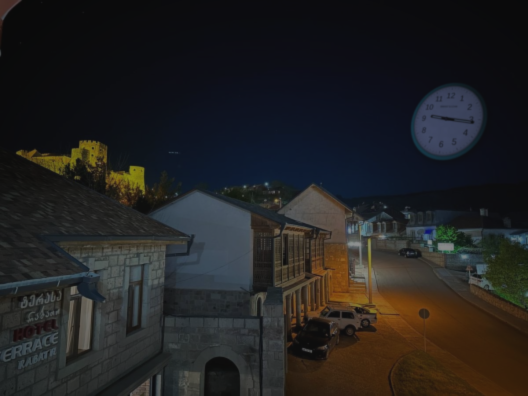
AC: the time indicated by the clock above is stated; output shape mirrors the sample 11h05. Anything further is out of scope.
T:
9h16
